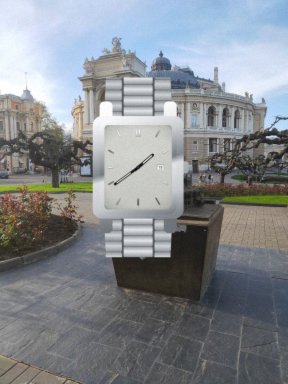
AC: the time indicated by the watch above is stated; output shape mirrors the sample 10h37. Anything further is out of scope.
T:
1h39
